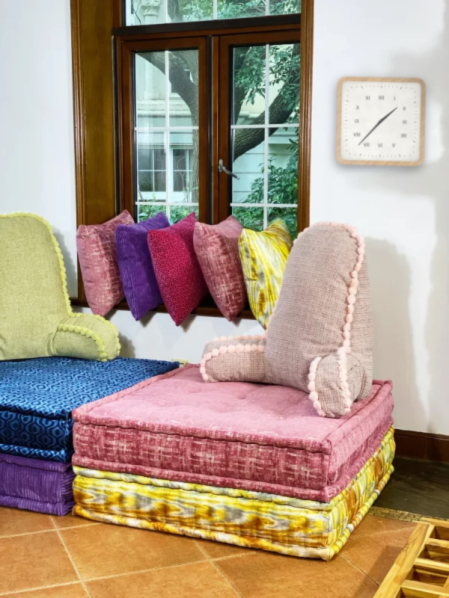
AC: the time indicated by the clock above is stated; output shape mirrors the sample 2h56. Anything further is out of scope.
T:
1h37
